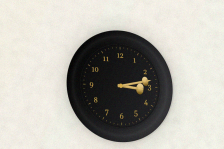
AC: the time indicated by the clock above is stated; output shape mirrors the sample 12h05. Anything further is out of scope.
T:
3h13
